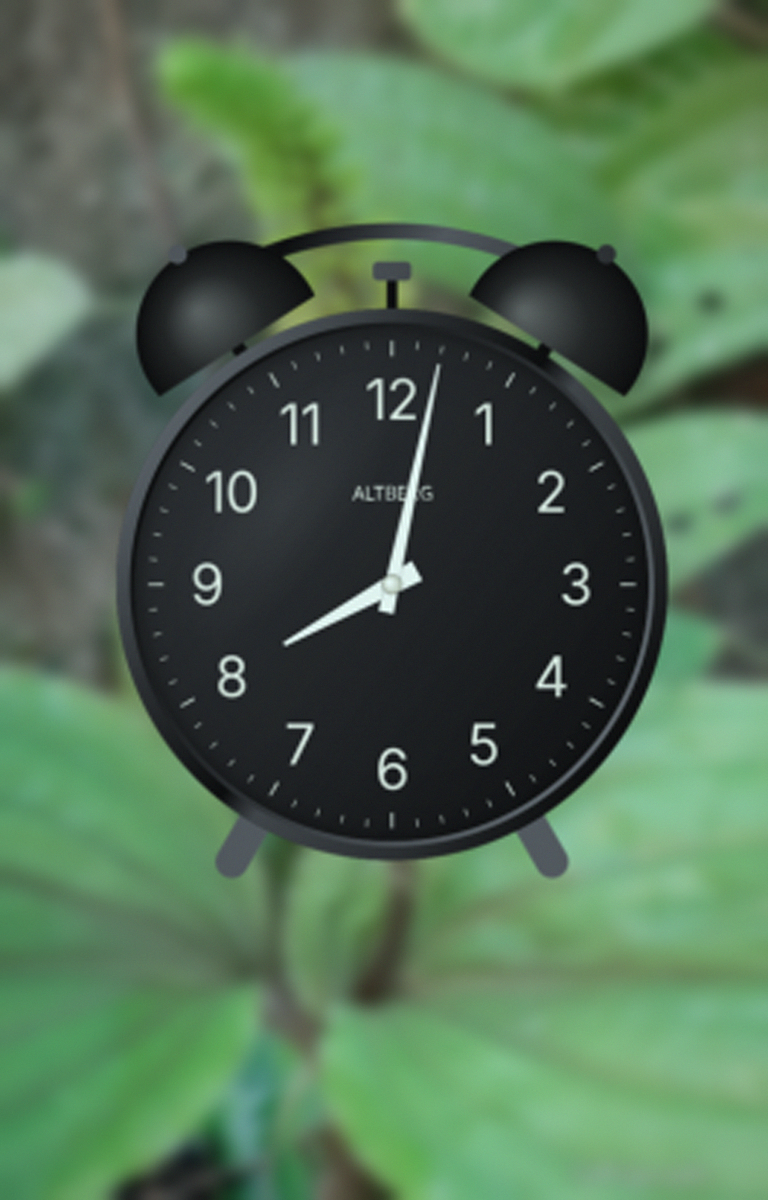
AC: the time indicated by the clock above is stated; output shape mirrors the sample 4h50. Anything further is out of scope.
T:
8h02
